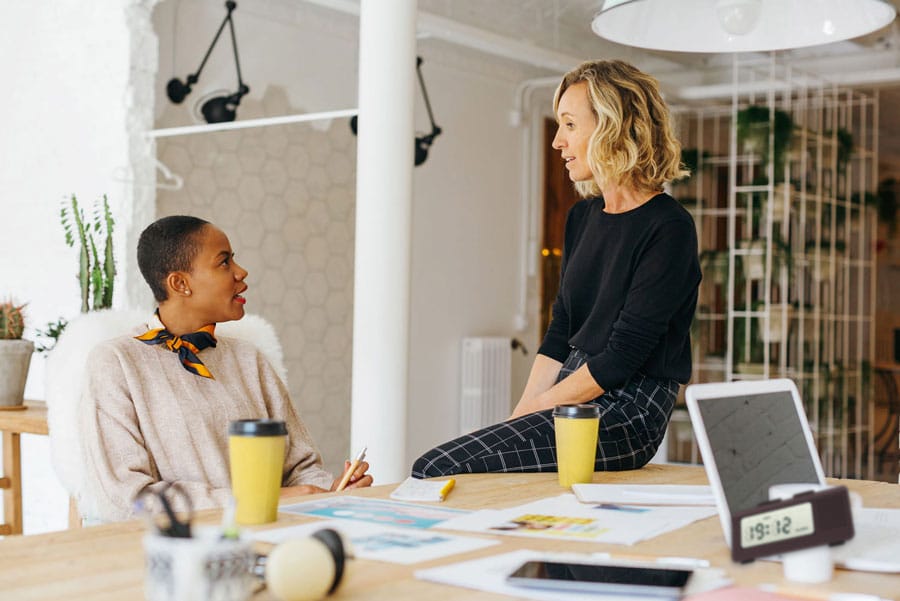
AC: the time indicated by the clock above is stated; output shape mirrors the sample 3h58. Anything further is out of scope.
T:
19h12
